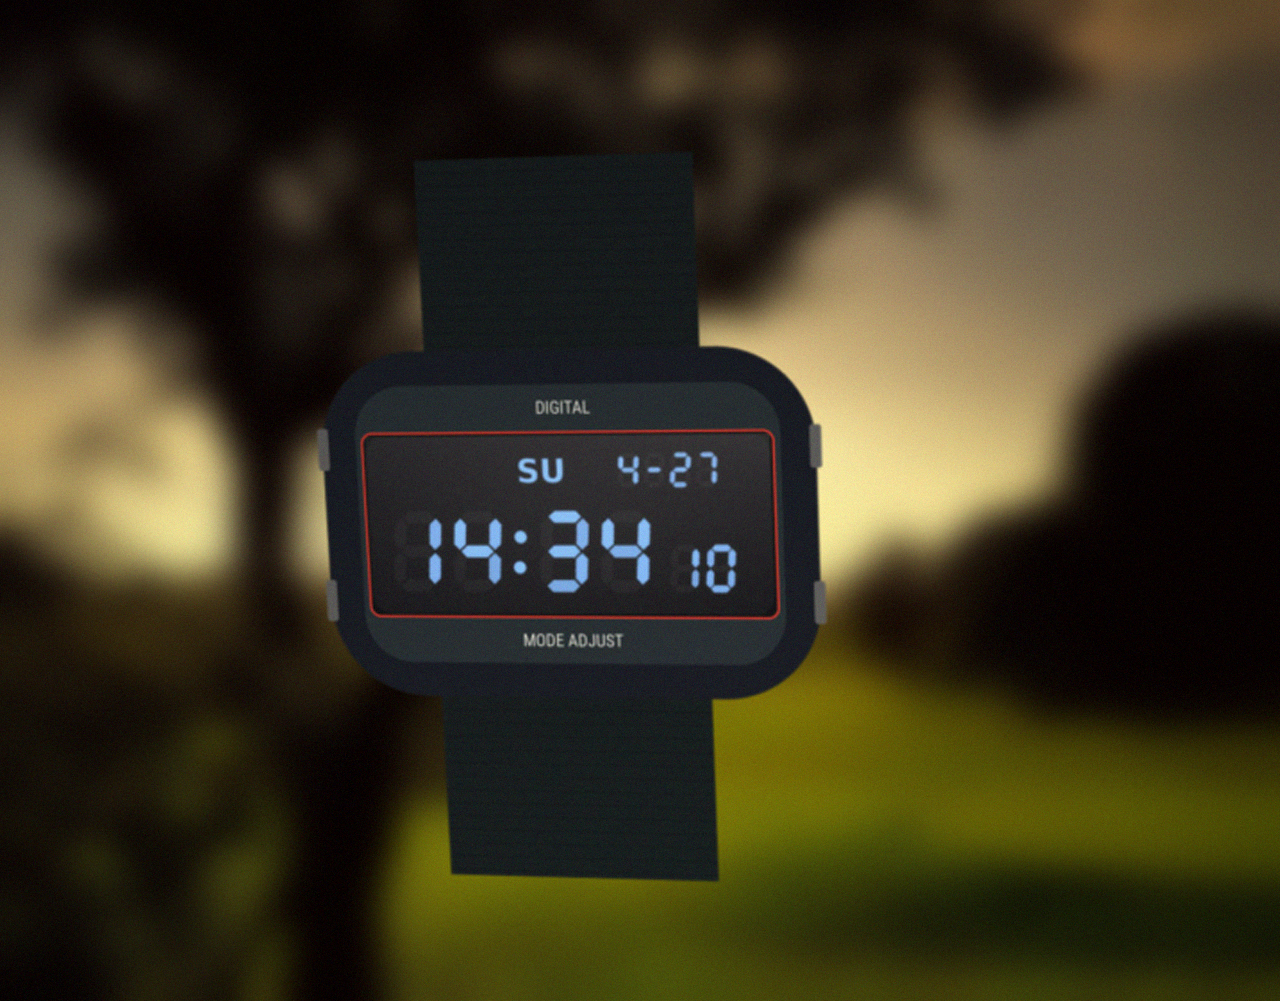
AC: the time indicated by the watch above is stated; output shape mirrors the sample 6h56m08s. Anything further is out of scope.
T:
14h34m10s
